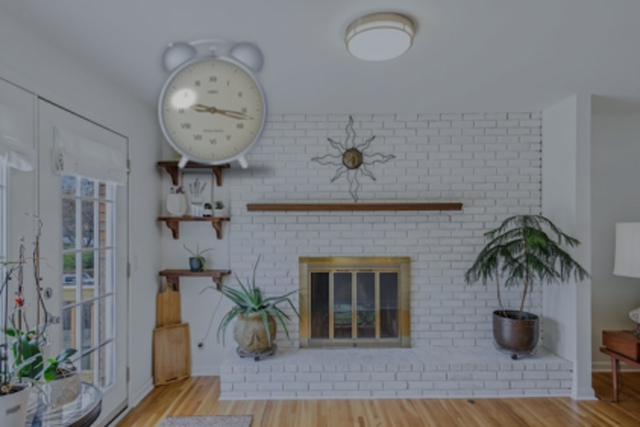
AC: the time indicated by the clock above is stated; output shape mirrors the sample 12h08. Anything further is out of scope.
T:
9h17
